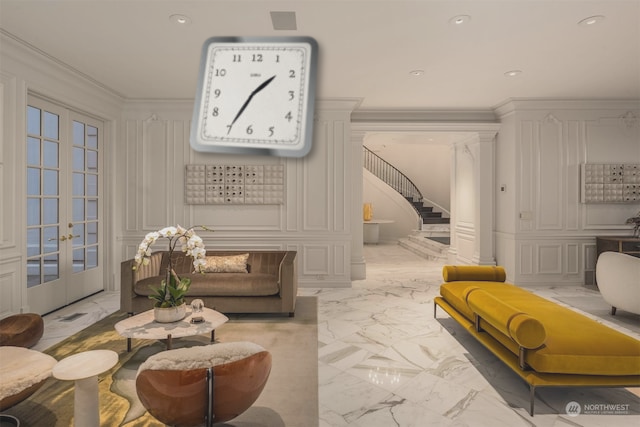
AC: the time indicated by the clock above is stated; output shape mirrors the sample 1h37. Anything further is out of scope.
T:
1h35
